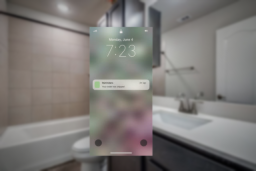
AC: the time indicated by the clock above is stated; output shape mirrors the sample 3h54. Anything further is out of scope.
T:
7h23
